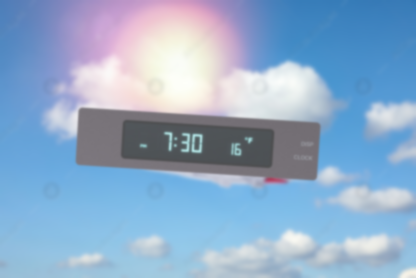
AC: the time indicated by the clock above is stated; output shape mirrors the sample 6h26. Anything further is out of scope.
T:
7h30
